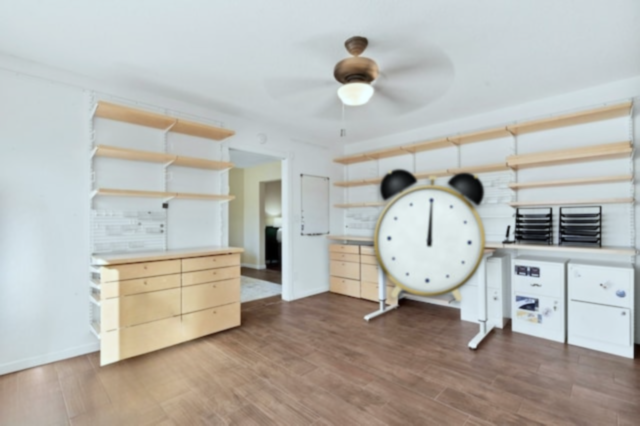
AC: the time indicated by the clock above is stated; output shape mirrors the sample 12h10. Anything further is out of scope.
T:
12h00
